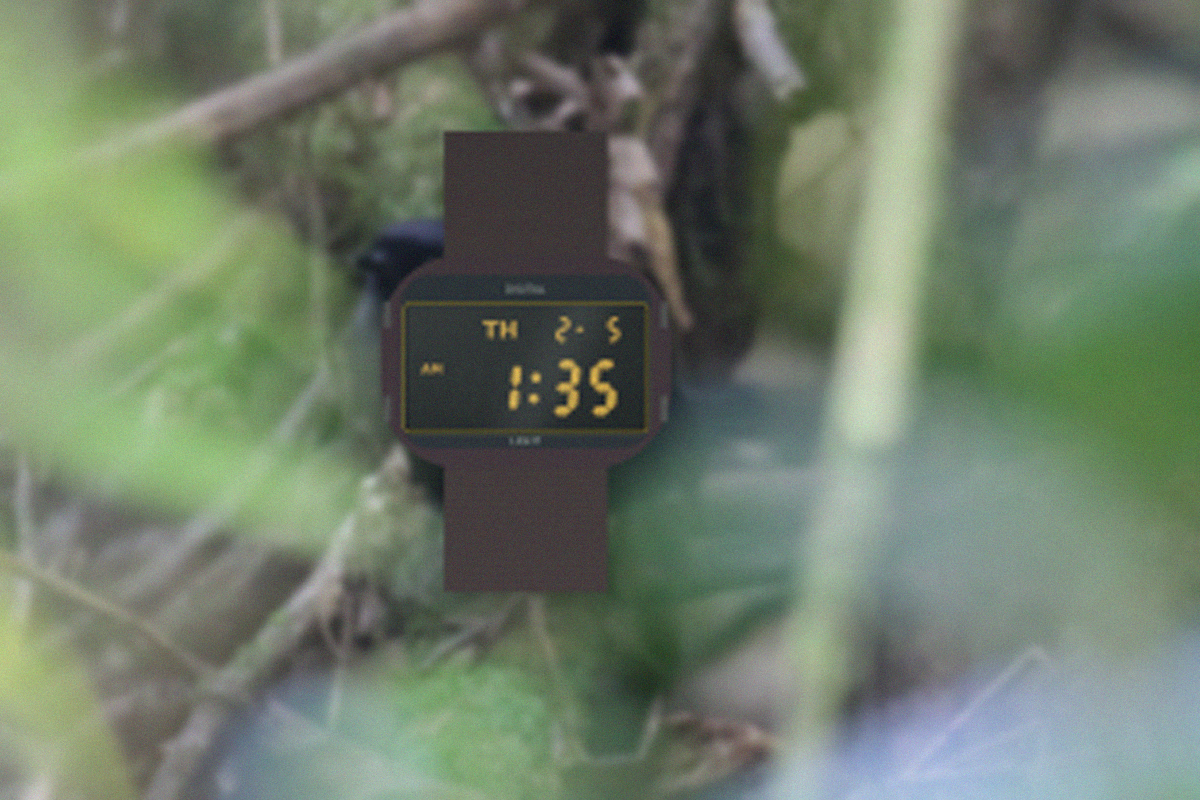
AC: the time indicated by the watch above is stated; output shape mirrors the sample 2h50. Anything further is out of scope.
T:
1h35
